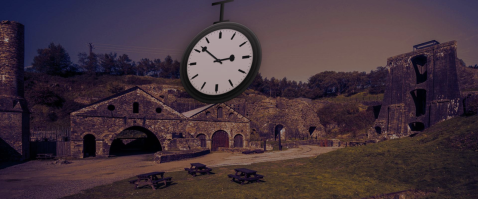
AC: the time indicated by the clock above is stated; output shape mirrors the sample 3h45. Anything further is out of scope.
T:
2h52
